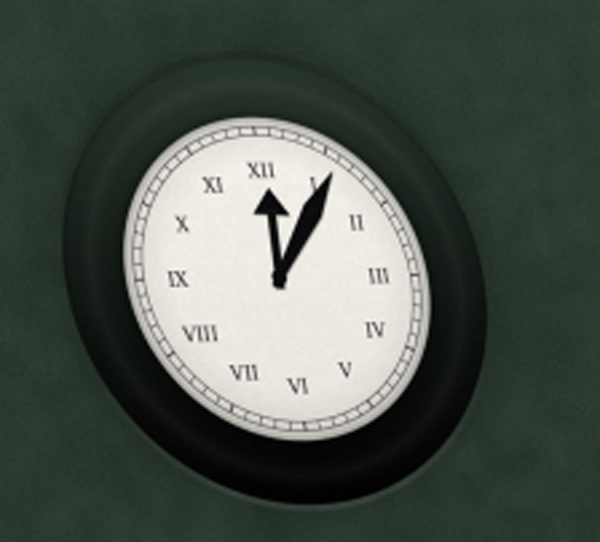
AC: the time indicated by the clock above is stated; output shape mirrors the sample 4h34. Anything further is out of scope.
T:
12h06
